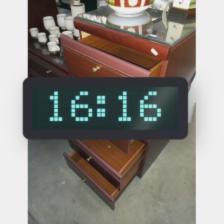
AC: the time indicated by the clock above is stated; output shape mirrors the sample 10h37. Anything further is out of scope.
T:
16h16
